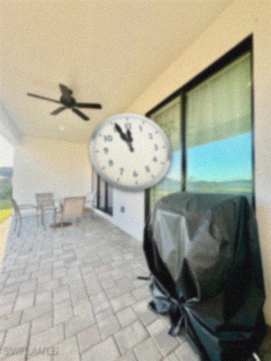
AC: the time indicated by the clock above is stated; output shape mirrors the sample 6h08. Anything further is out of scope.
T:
11h56
